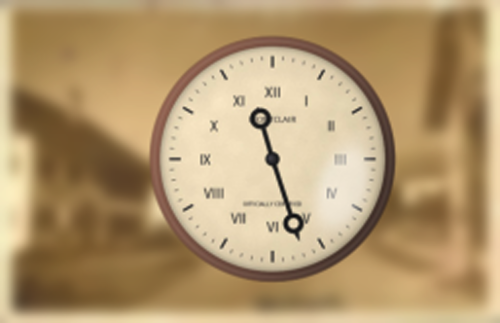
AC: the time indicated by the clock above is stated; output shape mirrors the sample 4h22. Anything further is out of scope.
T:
11h27
